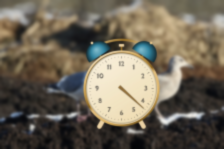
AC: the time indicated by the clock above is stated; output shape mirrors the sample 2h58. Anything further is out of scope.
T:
4h22
